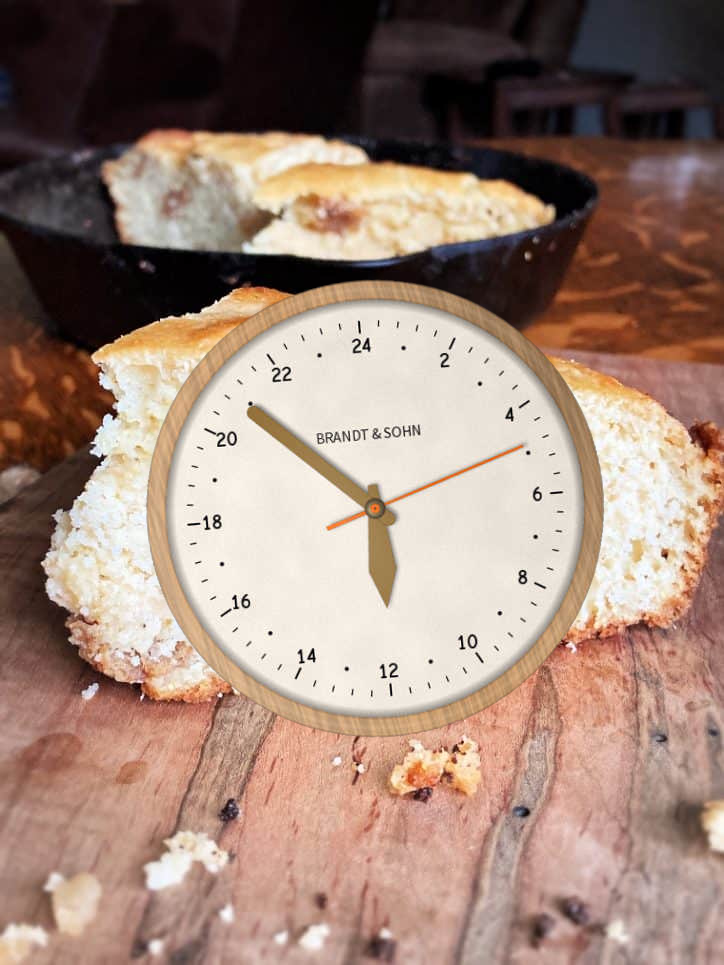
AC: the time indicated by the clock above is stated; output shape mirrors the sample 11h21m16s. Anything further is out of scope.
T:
11h52m12s
